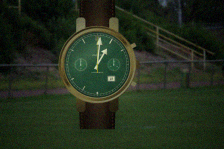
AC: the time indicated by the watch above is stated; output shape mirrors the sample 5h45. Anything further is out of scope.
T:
1h01
